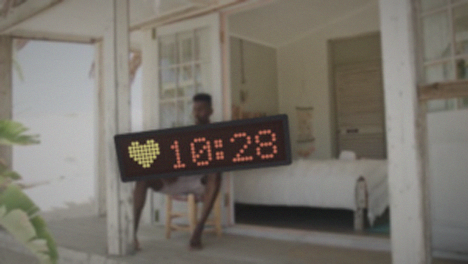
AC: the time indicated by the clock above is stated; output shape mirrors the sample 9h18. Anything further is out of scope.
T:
10h28
